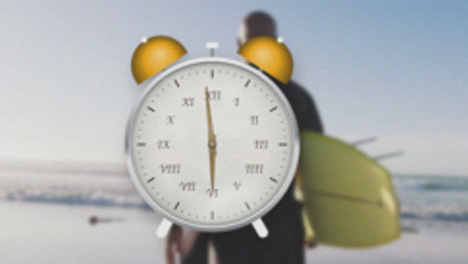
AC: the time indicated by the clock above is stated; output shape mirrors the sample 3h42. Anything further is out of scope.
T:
5h59
